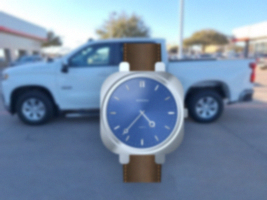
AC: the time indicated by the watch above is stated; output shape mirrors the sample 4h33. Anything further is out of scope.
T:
4h37
